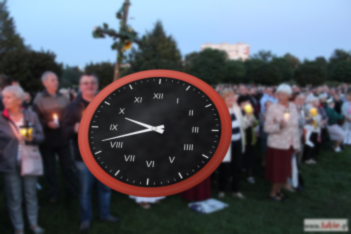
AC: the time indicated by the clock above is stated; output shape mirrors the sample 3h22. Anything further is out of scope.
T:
9h42
